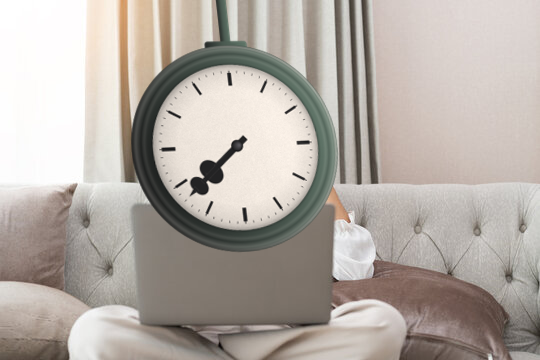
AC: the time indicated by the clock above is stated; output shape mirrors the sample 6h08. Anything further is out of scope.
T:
7h38
